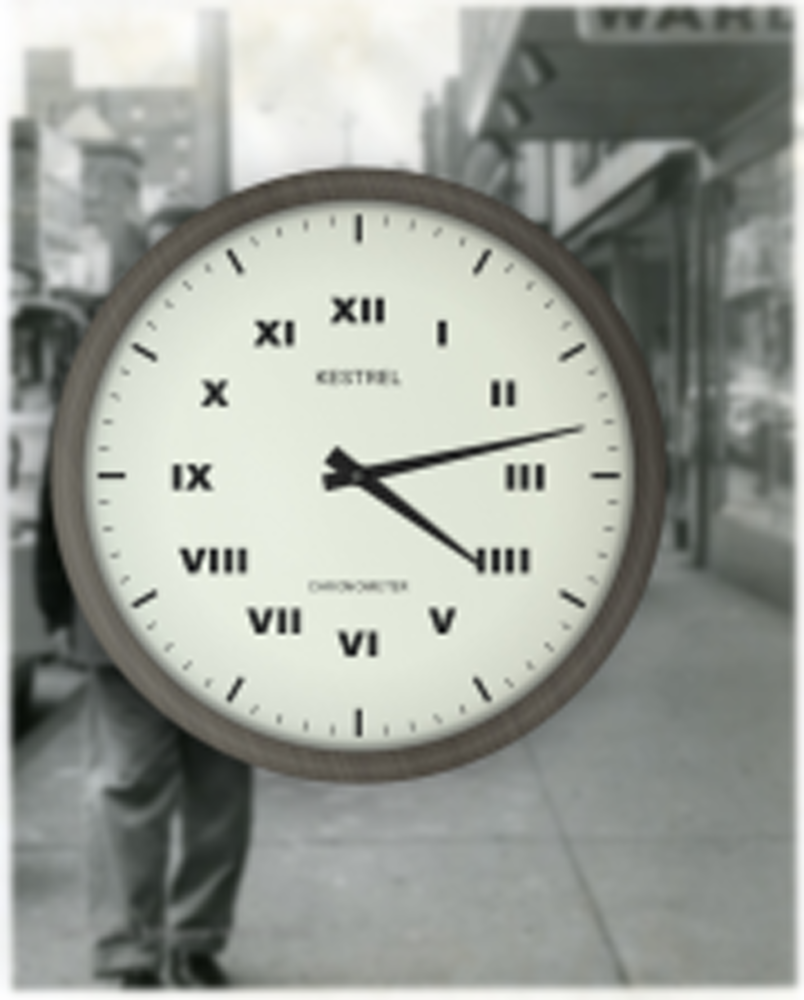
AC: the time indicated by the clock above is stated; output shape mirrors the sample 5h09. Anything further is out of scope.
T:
4h13
